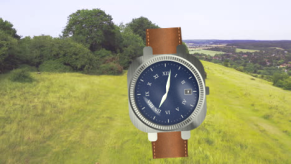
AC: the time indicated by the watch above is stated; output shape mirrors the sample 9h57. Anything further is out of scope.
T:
7h02
